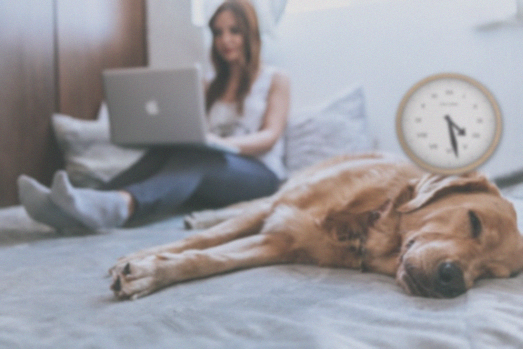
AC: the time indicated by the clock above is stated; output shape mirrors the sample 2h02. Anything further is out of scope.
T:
4h28
